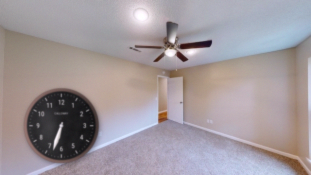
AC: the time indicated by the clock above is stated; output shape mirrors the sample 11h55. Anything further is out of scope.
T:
6h33
